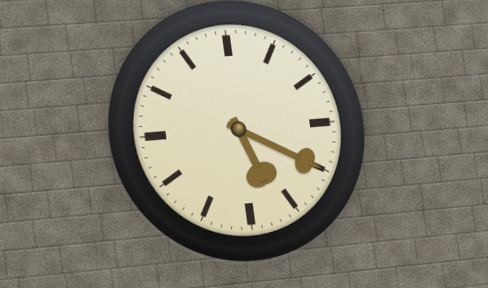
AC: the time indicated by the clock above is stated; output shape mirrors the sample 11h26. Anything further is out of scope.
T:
5h20
